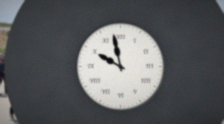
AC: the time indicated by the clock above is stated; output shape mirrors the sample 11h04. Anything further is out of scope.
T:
9h58
